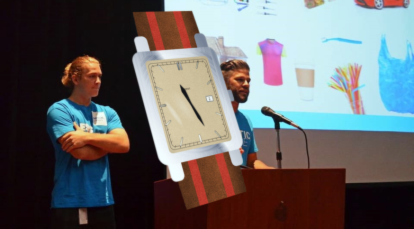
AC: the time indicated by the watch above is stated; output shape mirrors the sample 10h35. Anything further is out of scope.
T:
11h27
